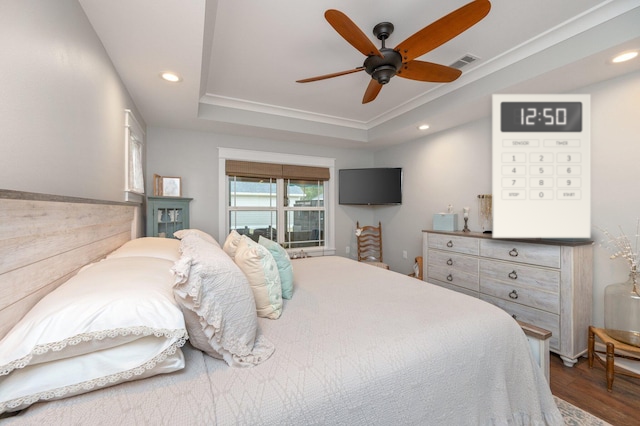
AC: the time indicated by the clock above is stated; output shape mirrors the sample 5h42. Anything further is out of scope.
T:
12h50
